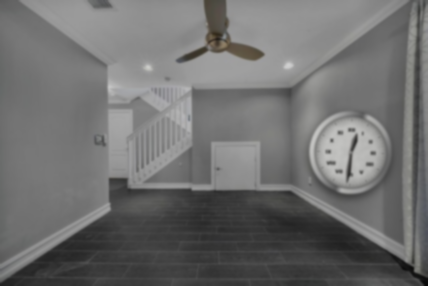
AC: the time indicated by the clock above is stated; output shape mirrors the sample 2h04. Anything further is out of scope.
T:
12h31
